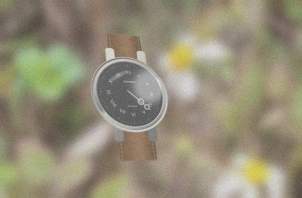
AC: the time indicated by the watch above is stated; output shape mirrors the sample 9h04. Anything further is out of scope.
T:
4h22
